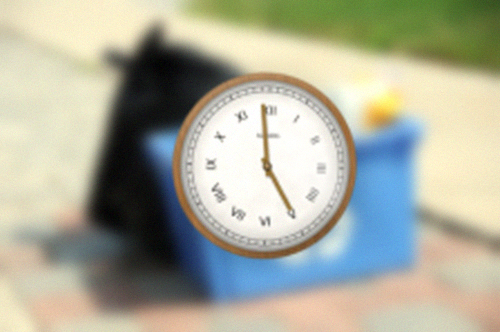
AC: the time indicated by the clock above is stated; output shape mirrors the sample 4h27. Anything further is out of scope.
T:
4h59
